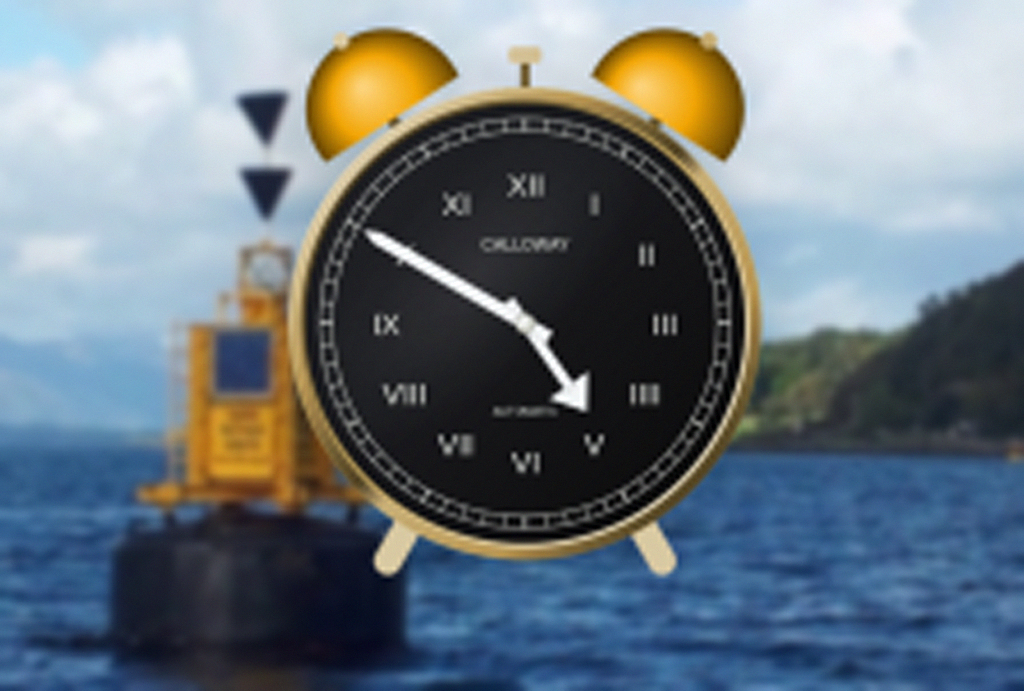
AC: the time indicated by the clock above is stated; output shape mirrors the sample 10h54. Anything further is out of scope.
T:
4h50
